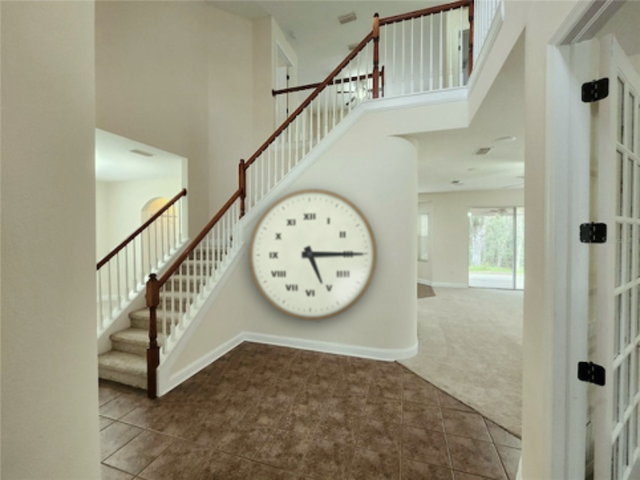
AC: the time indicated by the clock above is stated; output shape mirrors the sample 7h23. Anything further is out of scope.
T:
5h15
